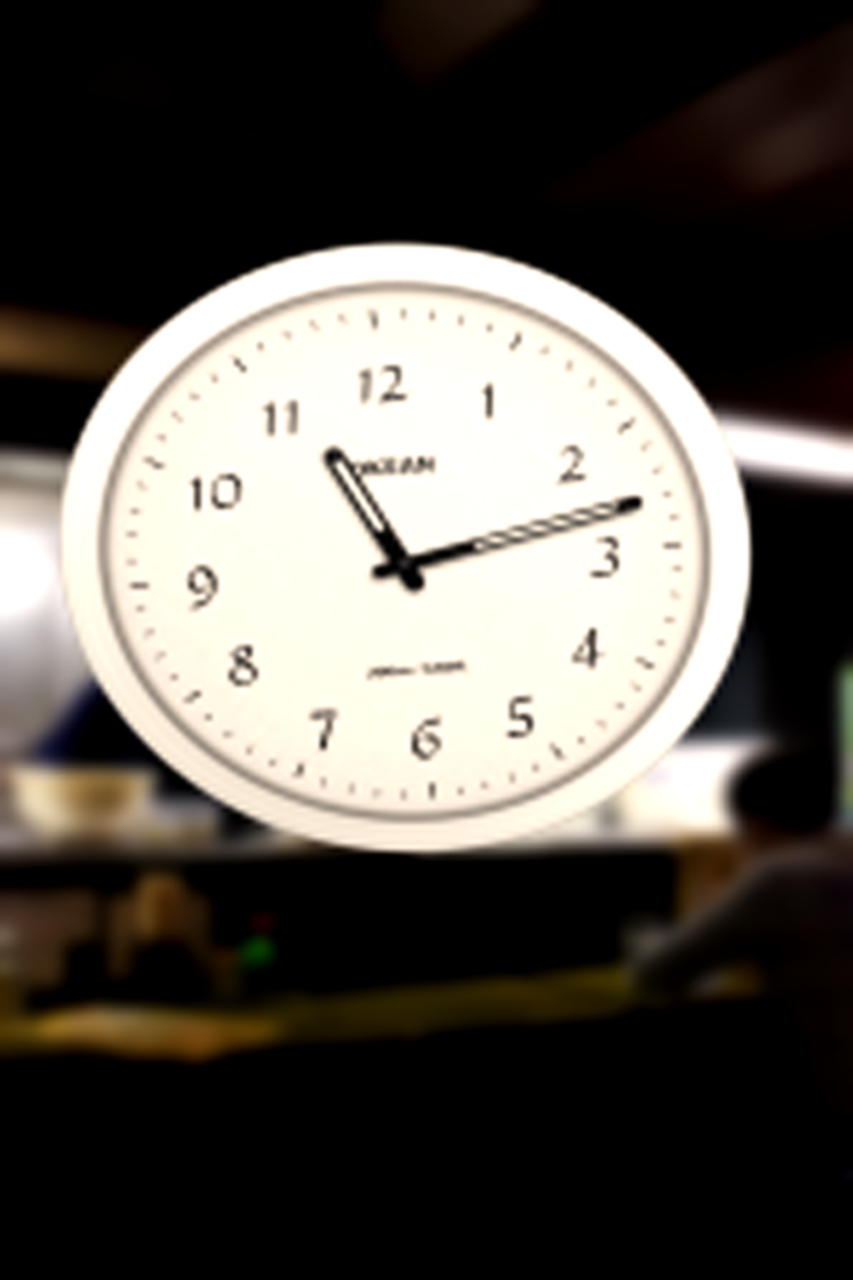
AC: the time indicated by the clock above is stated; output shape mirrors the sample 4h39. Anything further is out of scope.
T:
11h13
